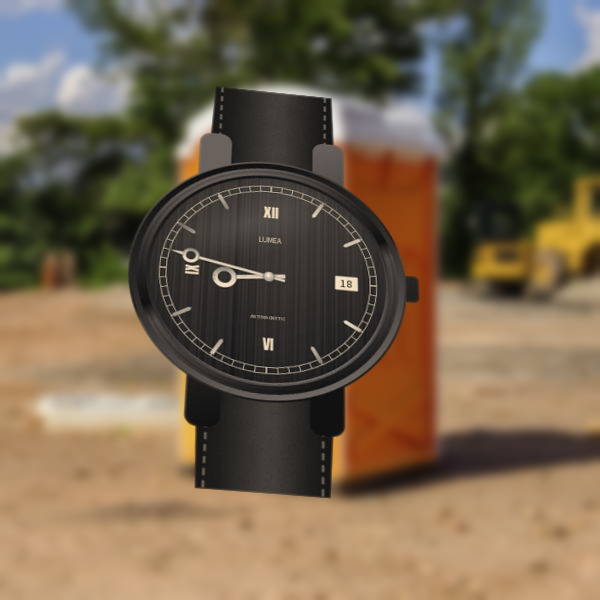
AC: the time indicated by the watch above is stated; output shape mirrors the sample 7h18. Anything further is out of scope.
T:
8h47
